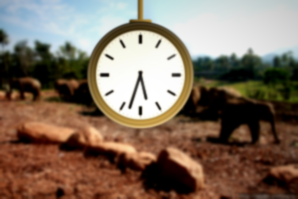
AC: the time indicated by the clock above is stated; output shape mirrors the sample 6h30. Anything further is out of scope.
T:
5h33
